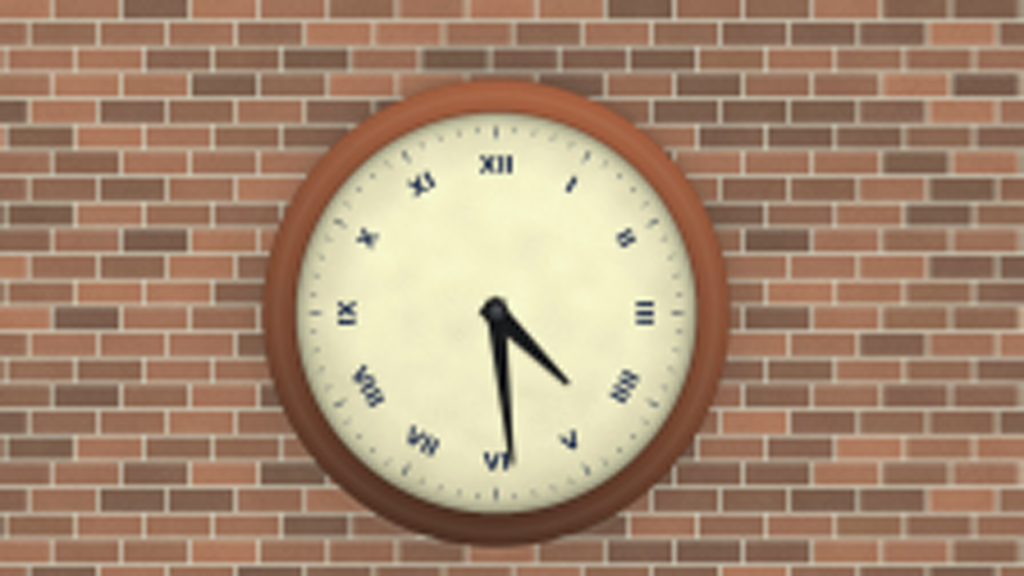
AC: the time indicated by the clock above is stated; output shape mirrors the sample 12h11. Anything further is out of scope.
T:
4h29
